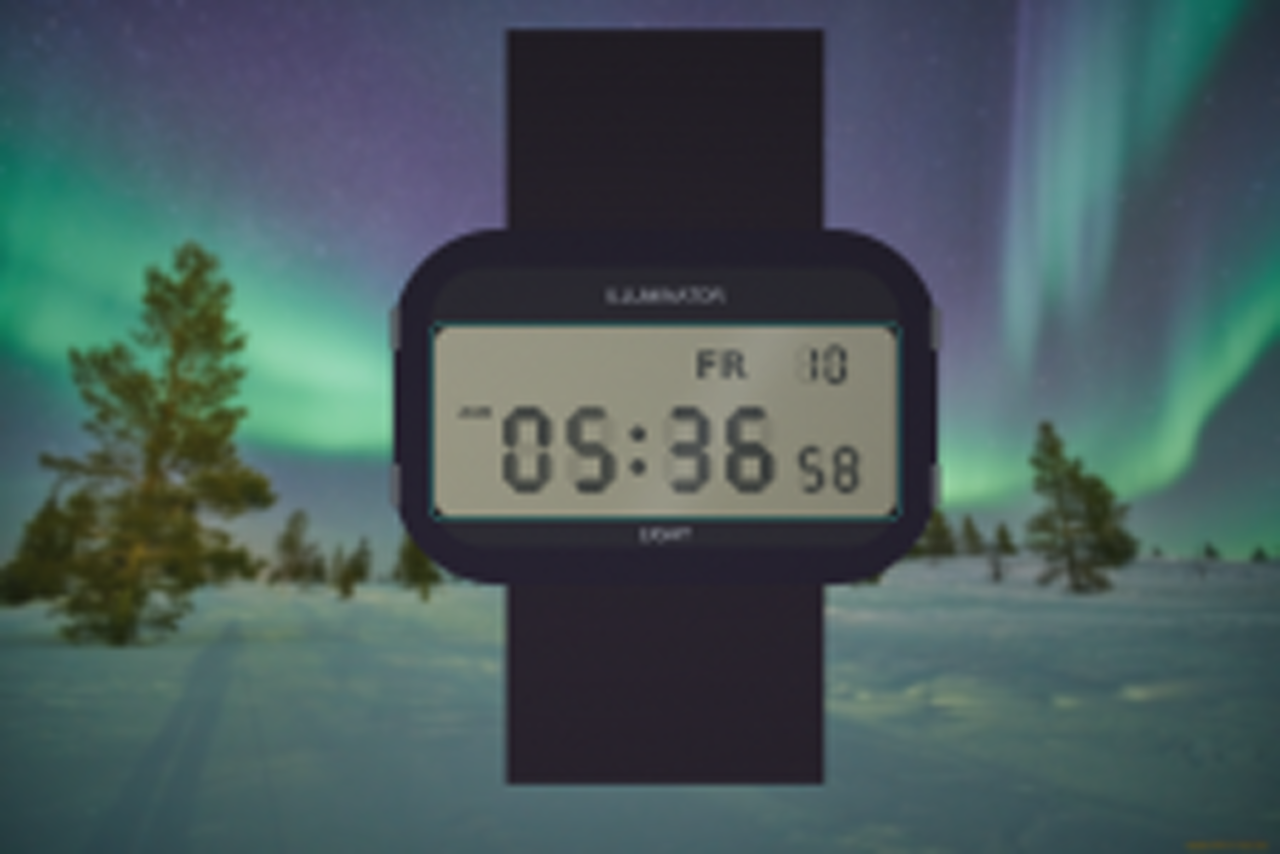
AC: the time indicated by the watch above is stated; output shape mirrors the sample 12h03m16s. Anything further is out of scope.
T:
5h36m58s
